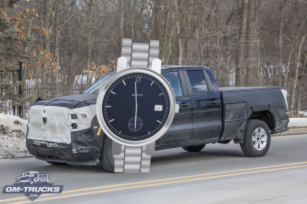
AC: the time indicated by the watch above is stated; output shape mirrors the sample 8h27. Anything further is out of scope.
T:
5h59
